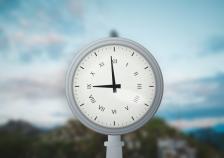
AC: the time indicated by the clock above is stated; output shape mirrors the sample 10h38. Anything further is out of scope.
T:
8h59
